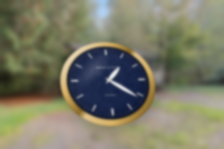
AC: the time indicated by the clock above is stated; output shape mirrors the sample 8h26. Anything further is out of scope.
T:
1h21
